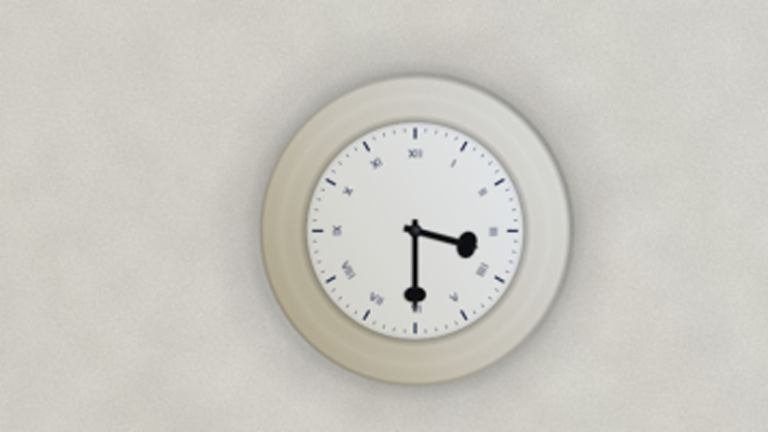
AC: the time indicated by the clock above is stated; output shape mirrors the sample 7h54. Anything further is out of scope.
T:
3h30
